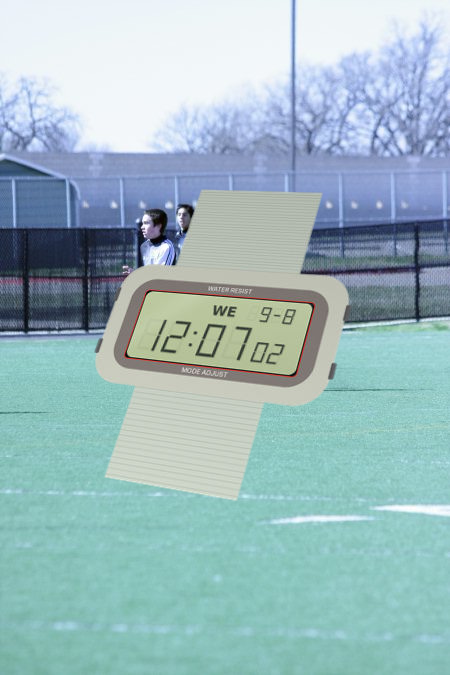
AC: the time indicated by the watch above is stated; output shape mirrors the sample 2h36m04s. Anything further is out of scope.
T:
12h07m02s
